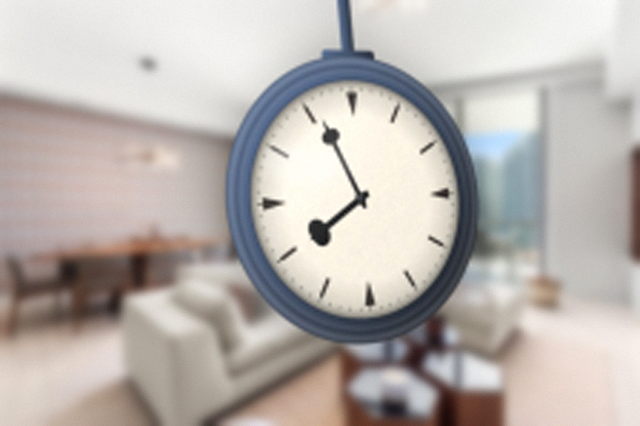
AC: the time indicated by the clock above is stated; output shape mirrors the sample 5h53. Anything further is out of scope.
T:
7h56
